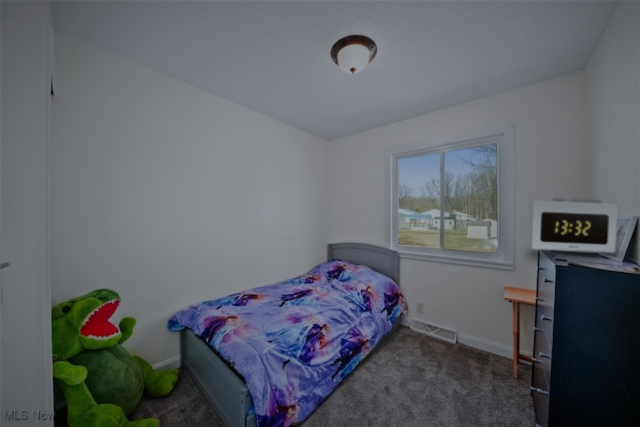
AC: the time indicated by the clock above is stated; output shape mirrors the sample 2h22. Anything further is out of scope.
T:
13h32
